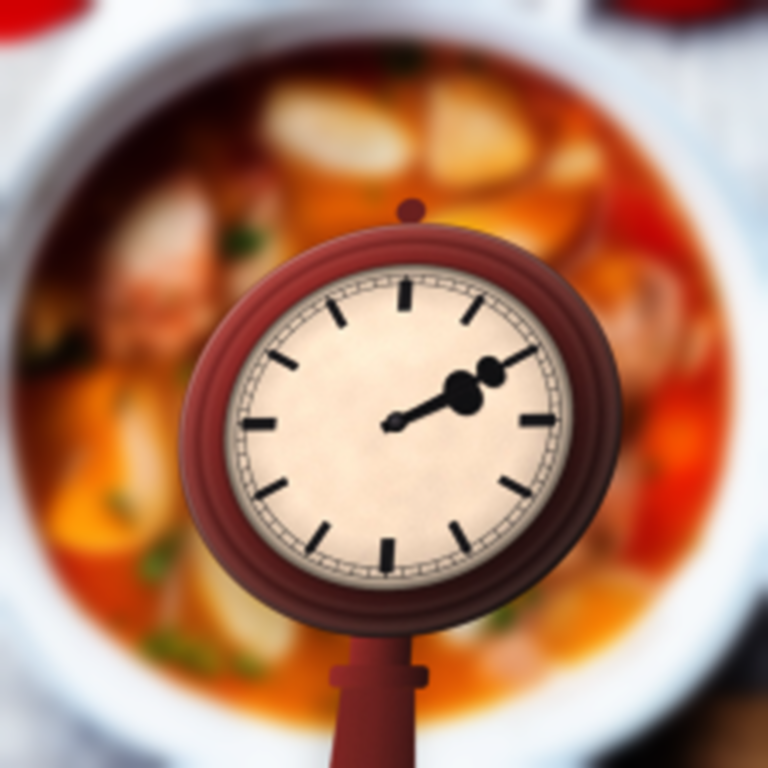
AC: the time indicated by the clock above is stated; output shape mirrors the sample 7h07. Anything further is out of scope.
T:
2h10
